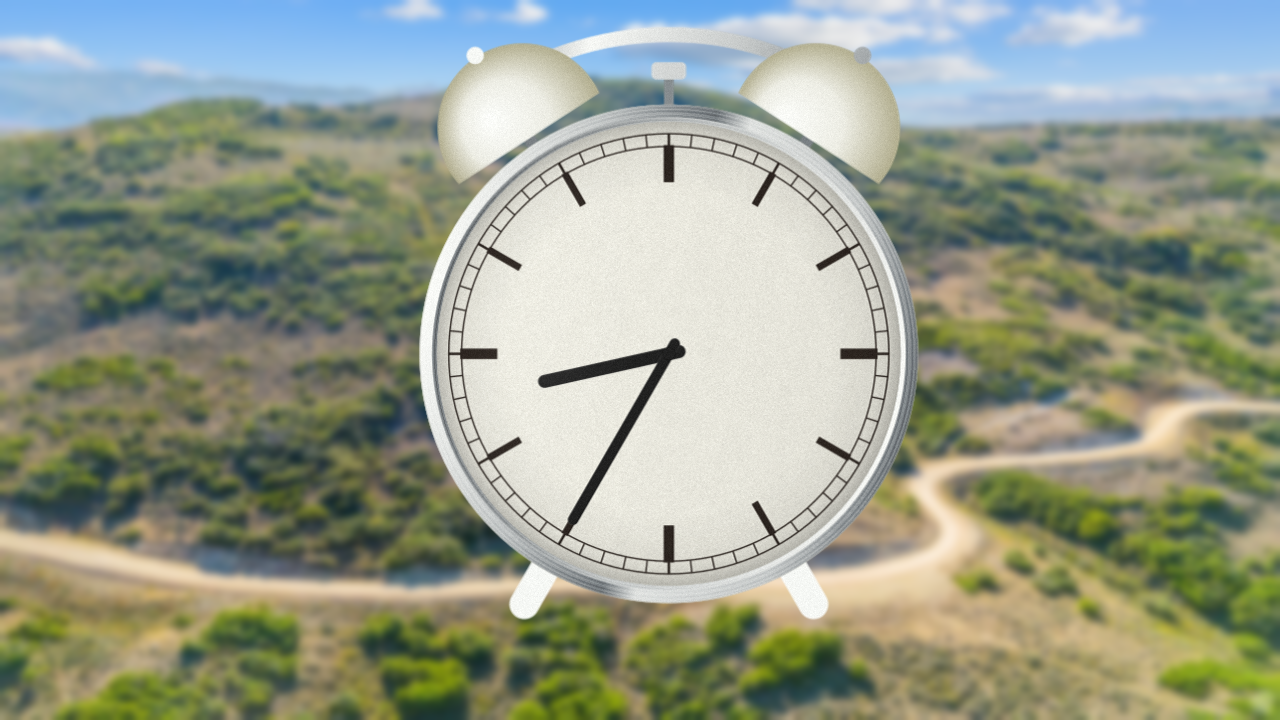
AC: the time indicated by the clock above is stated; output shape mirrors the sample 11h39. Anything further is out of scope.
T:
8h35
